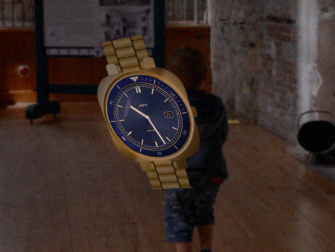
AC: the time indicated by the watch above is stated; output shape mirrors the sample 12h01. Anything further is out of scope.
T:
10h27
